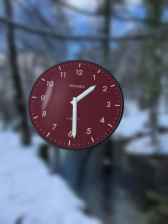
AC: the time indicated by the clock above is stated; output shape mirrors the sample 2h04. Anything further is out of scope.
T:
1h29
